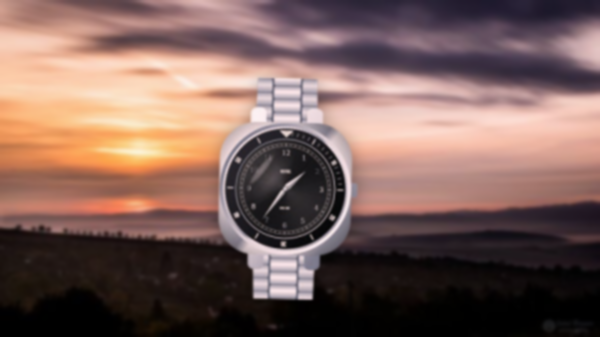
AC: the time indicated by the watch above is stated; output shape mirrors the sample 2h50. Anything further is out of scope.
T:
1h36
